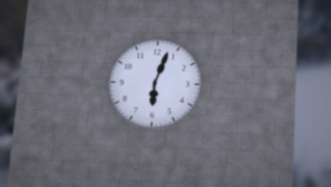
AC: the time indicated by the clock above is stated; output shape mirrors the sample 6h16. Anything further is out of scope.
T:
6h03
